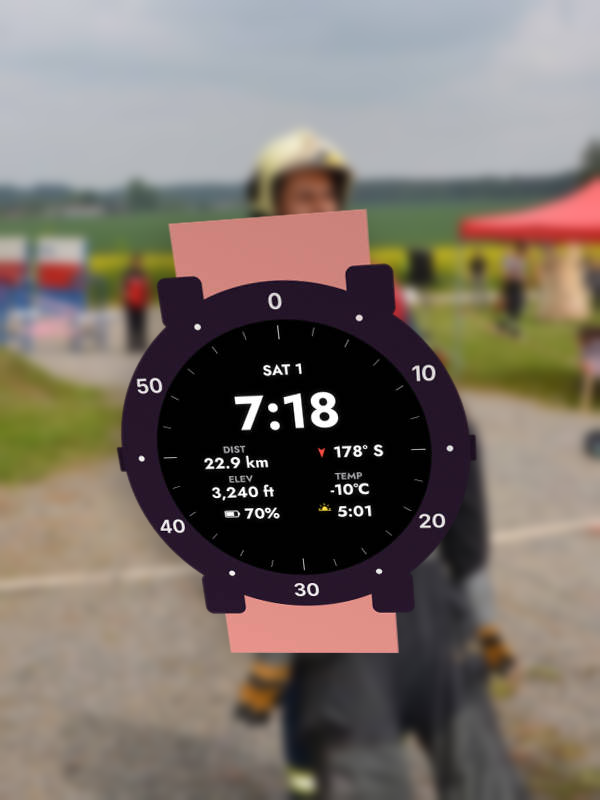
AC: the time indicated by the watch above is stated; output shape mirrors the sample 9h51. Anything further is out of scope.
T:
7h18
